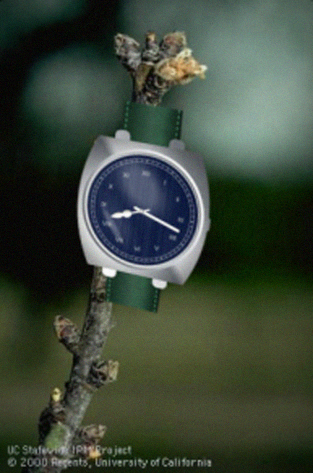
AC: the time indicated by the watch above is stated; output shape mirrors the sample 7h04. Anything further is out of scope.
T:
8h18
